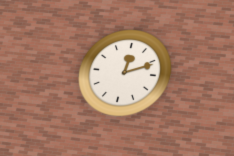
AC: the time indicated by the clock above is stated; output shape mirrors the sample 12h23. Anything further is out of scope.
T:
12h11
